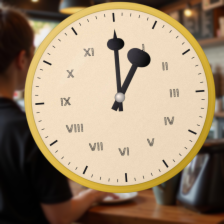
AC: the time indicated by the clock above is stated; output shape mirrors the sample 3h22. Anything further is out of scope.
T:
1h00
